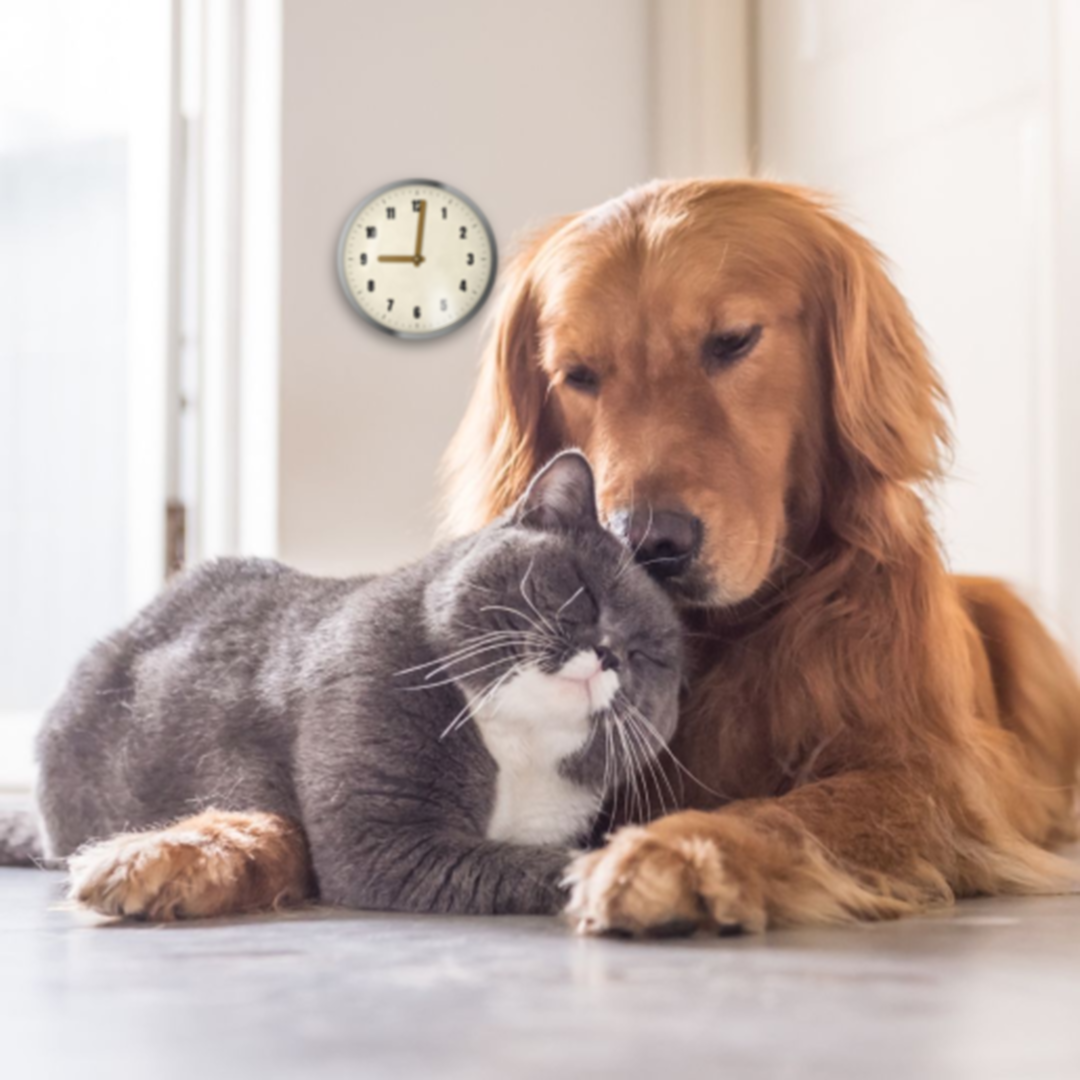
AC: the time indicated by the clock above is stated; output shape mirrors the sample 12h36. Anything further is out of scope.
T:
9h01
